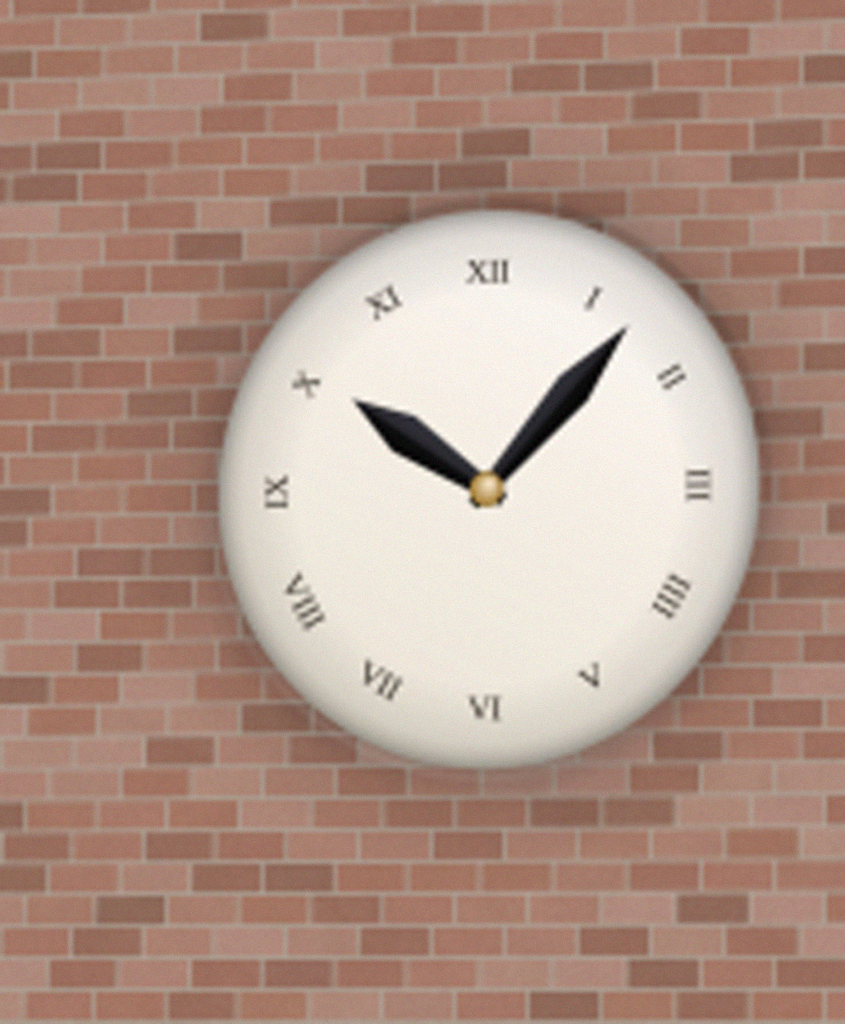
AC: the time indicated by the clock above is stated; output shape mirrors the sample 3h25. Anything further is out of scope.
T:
10h07
